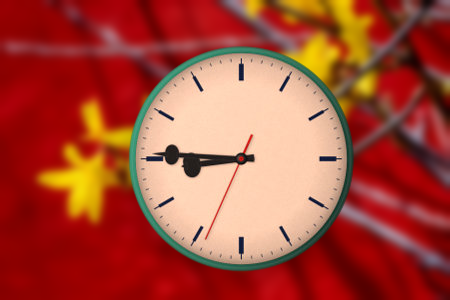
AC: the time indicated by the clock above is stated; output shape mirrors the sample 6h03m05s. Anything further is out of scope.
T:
8h45m34s
